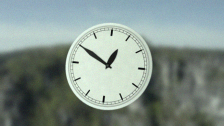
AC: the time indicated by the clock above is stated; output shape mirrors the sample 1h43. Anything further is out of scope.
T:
12h50
